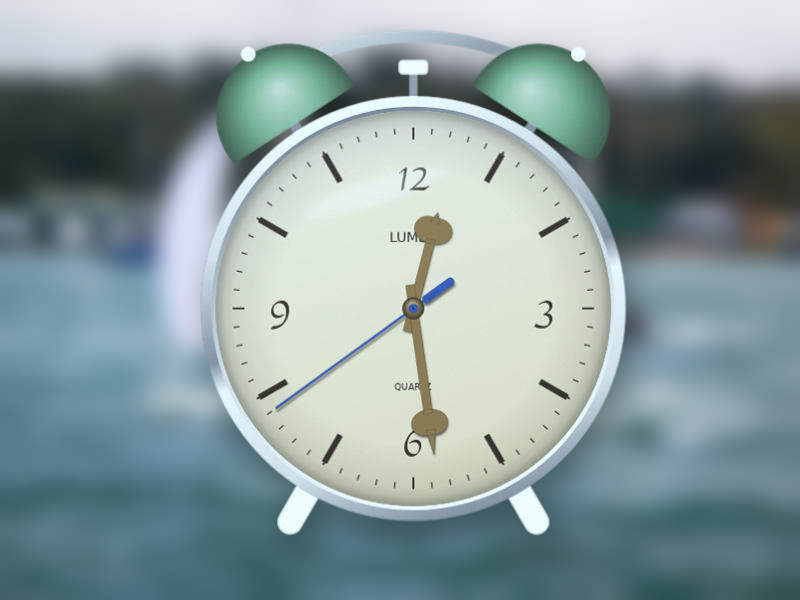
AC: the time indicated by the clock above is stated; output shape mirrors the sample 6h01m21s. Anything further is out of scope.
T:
12h28m39s
